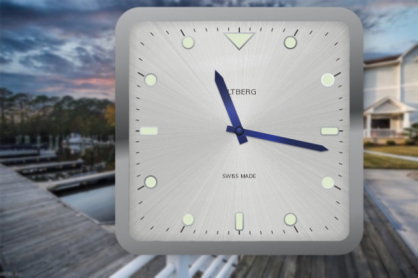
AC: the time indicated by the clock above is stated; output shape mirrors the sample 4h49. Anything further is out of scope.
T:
11h17
